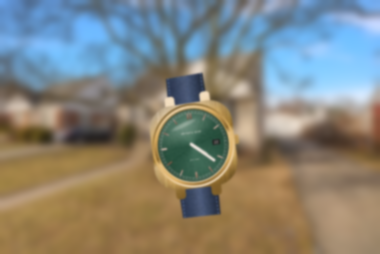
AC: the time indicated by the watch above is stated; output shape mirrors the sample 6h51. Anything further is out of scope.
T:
4h22
